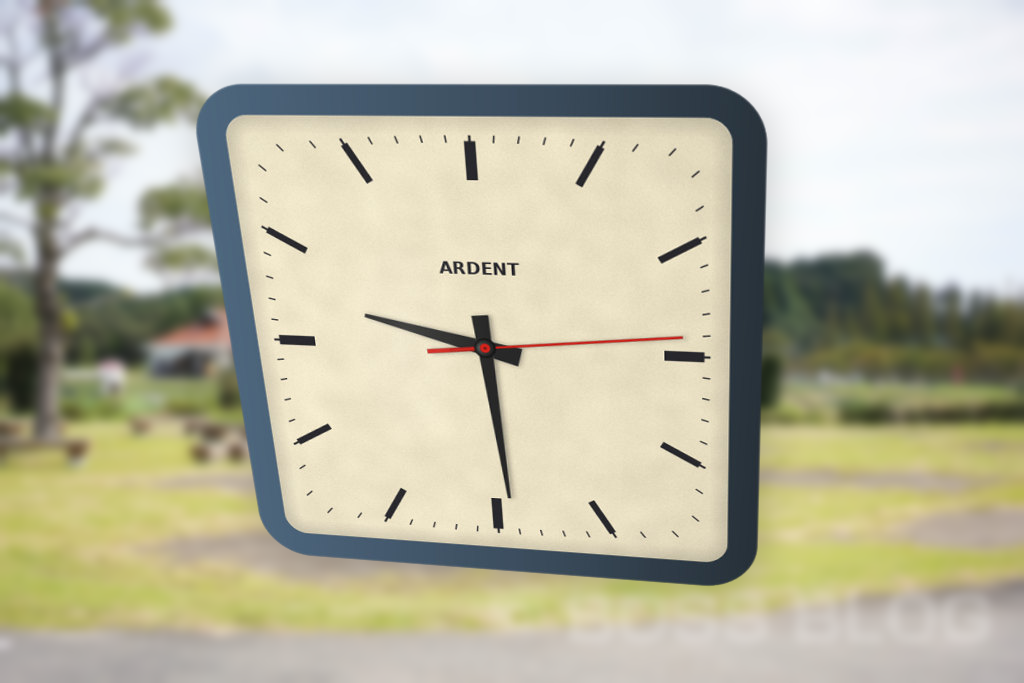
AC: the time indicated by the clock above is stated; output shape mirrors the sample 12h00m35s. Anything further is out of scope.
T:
9h29m14s
